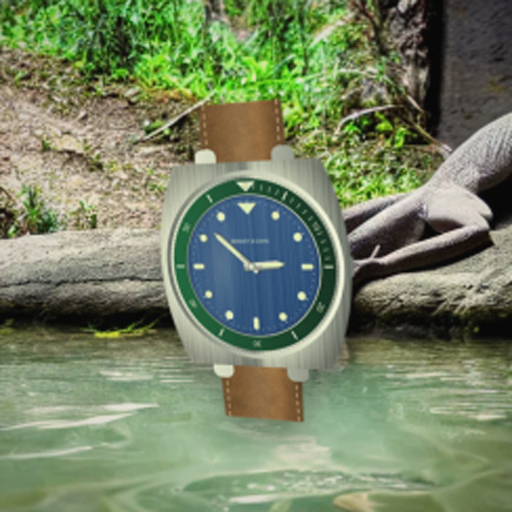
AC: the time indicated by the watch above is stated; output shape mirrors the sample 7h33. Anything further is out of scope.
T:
2h52
